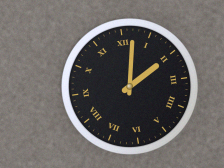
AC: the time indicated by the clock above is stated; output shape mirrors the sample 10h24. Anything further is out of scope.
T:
2h02
